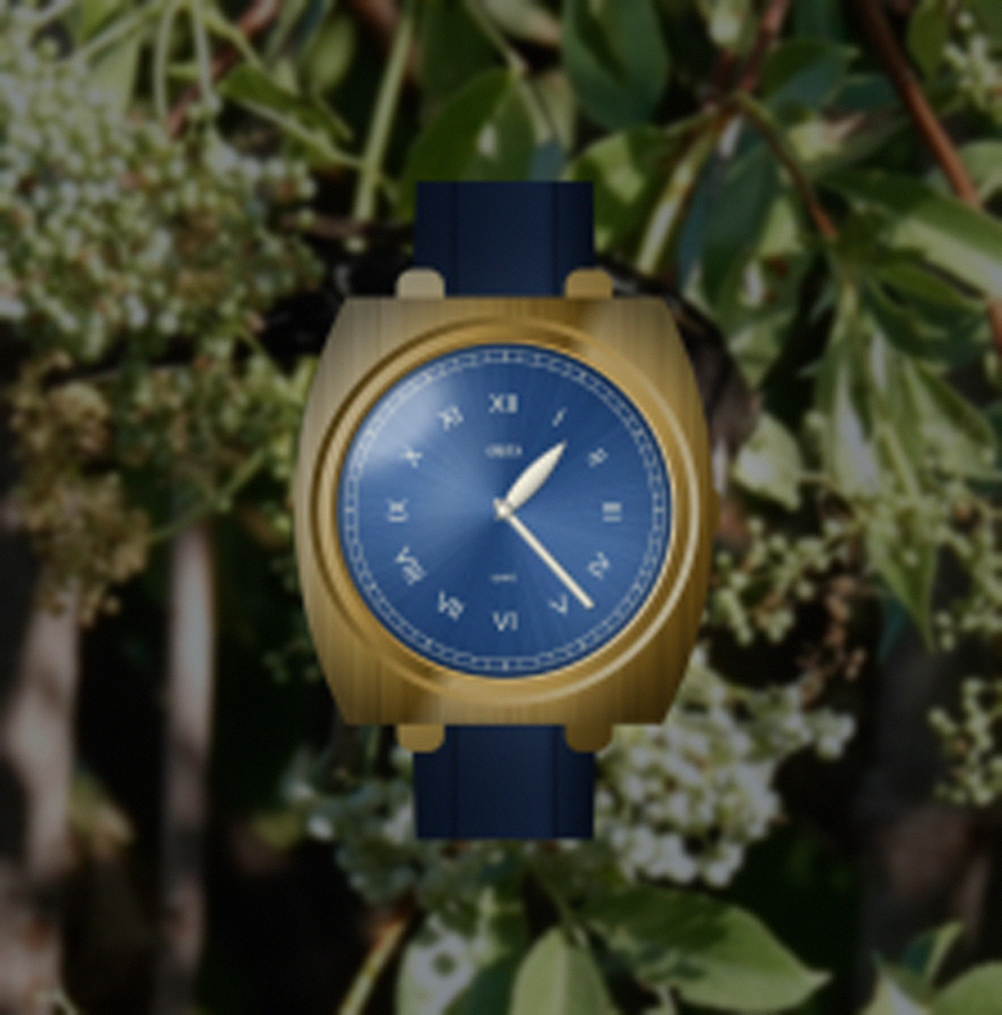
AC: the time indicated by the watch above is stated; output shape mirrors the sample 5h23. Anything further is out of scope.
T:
1h23
